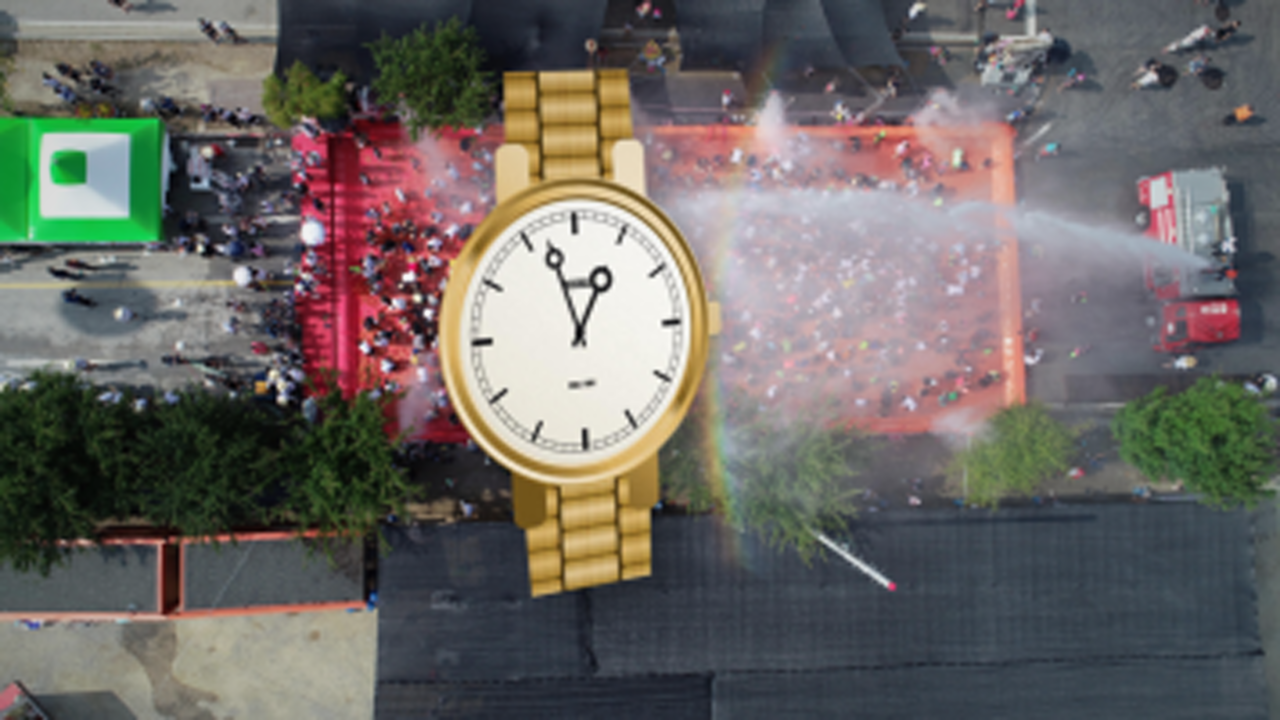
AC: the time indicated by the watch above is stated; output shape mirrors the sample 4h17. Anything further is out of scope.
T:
12h57
